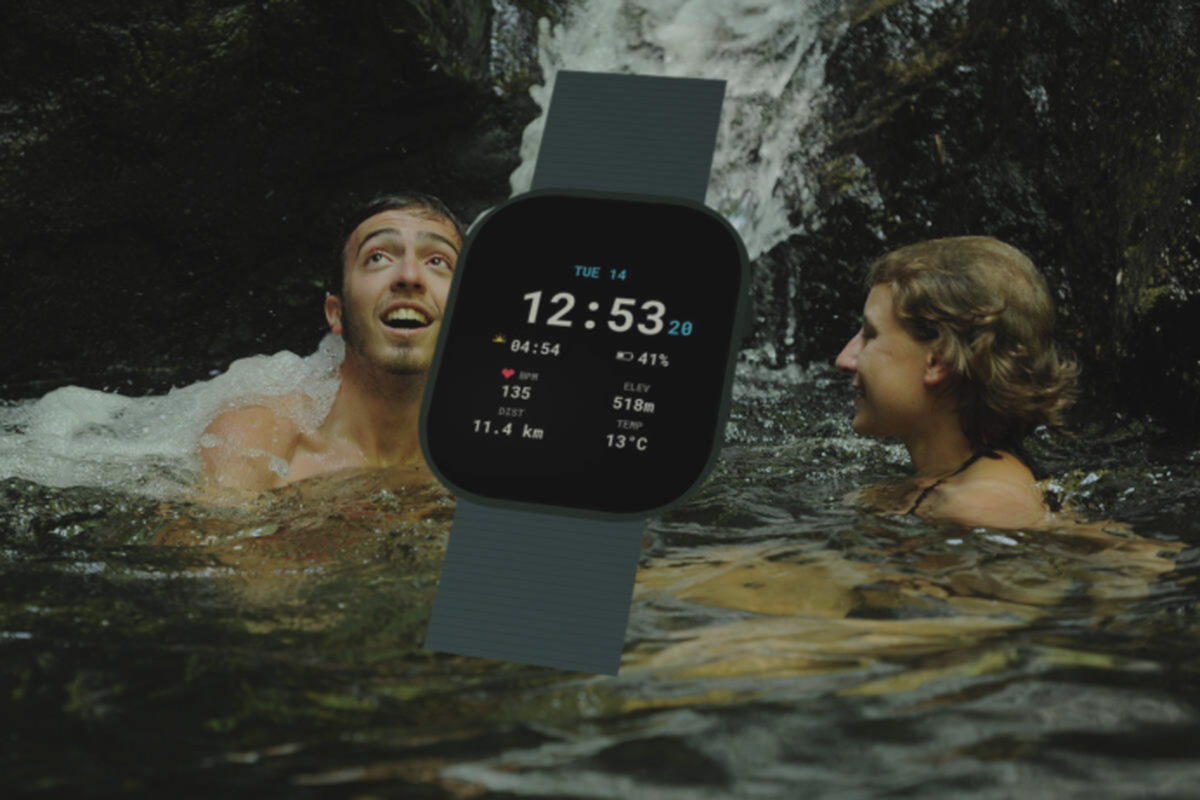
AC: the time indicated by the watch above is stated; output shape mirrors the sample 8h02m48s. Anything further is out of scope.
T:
12h53m20s
